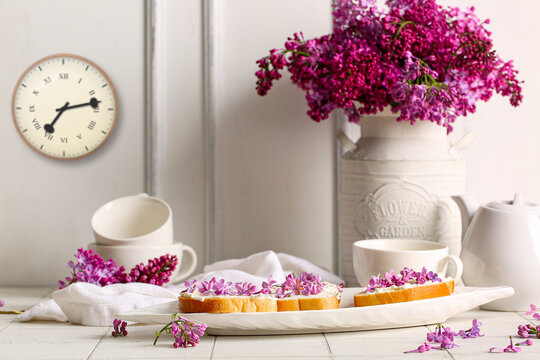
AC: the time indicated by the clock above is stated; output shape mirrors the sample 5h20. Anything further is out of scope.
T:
7h13
